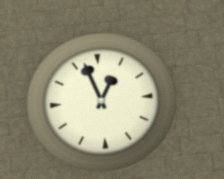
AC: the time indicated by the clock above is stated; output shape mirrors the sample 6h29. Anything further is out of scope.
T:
12h57
